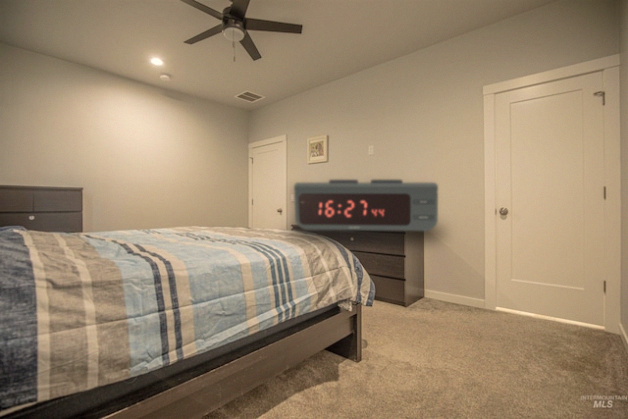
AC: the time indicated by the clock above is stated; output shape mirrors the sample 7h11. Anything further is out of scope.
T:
16h27
